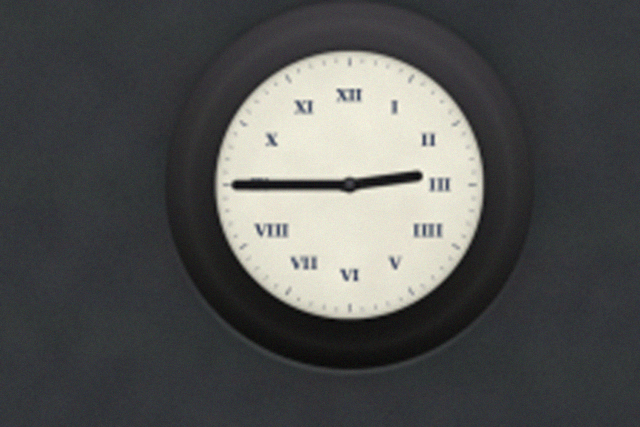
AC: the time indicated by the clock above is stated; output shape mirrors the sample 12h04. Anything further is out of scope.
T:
2h45
